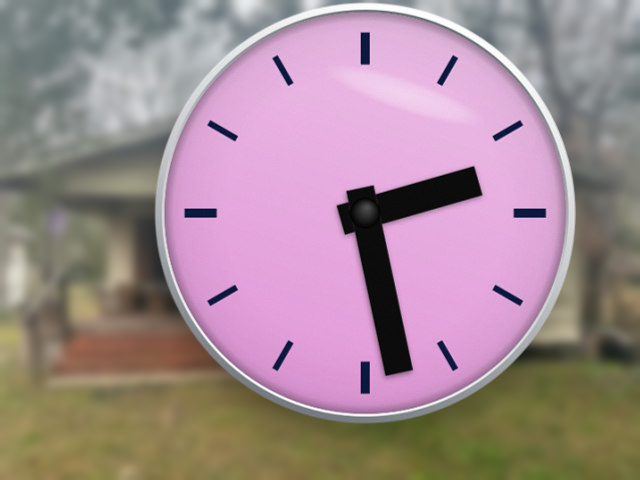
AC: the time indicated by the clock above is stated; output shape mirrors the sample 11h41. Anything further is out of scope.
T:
2h28
